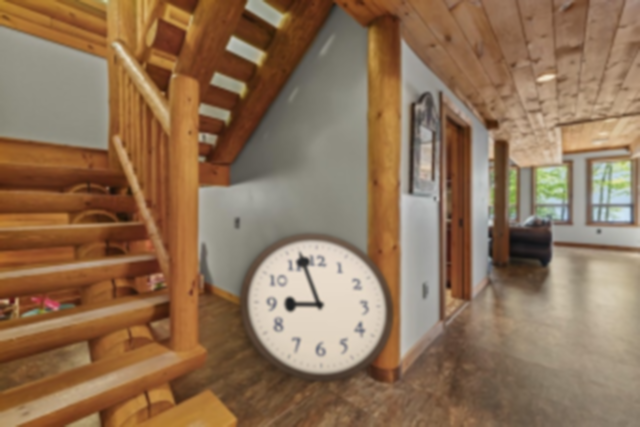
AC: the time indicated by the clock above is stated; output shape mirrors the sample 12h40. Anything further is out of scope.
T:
8h57
